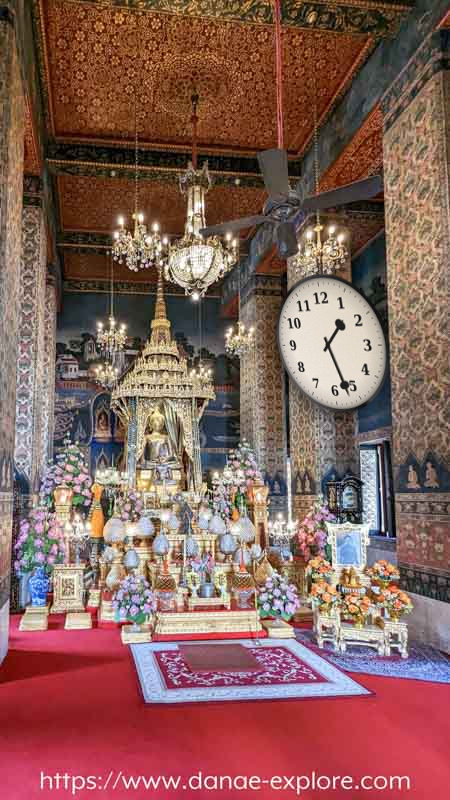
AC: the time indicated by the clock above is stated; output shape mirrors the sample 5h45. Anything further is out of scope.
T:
1h27
